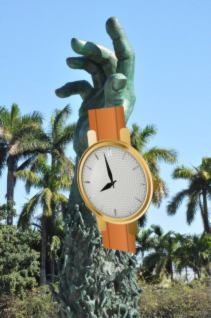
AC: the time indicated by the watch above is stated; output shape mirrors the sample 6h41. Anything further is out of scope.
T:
7h58
